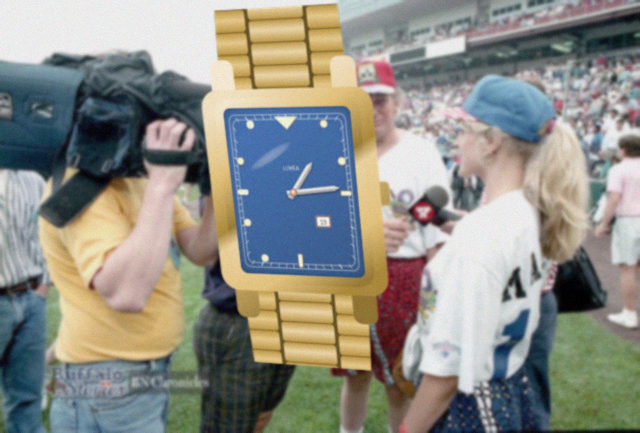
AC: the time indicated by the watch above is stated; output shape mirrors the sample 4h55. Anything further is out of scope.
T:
1h14
